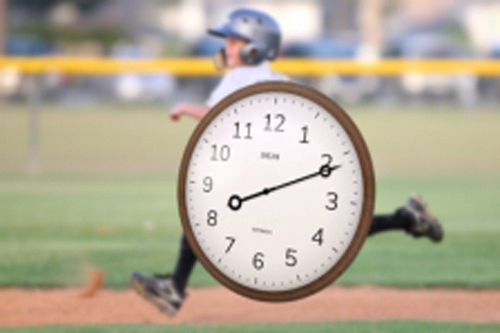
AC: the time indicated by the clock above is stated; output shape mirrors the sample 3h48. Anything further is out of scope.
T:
8h11
